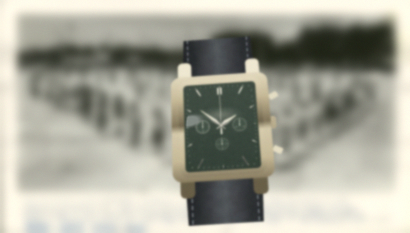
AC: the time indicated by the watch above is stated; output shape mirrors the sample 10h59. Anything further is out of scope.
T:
1h52
